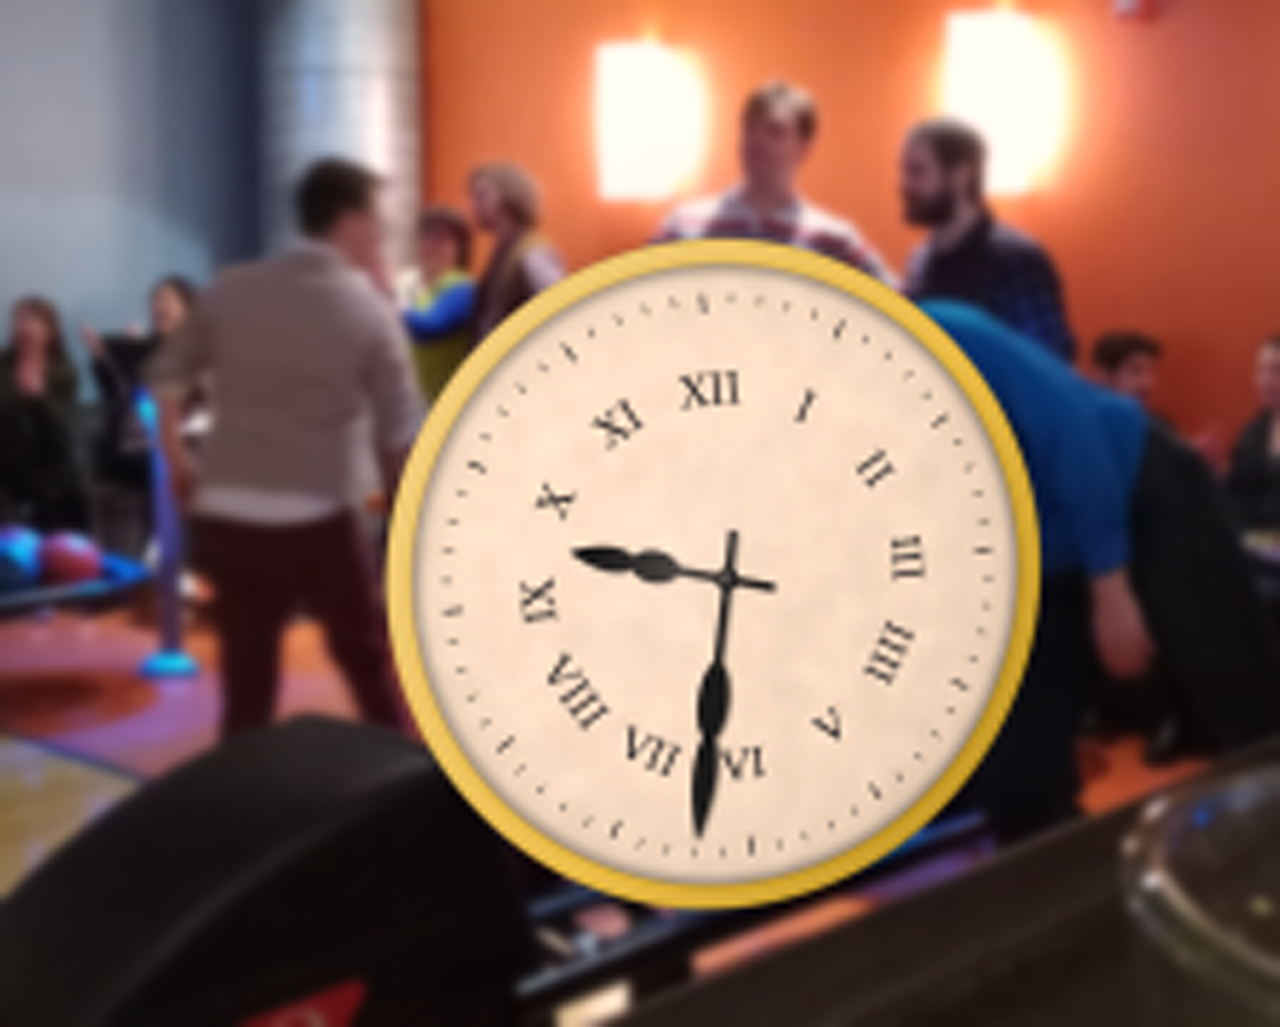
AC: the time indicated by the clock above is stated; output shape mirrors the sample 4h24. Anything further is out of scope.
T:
9h32
